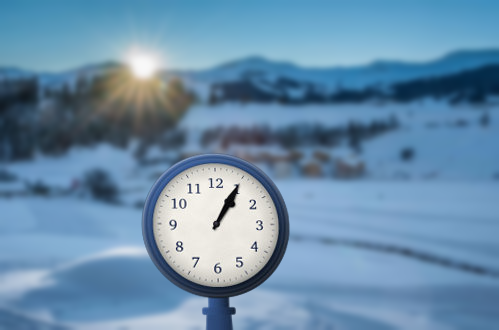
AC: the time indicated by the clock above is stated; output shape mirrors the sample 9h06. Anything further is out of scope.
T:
1h05
